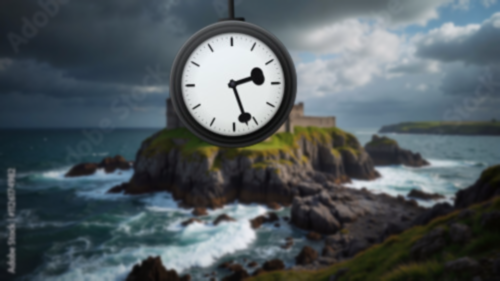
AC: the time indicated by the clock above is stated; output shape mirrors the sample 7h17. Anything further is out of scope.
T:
2h27
